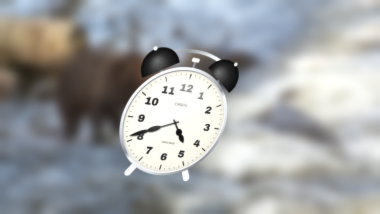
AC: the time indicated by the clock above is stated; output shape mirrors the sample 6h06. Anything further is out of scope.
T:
4h41
